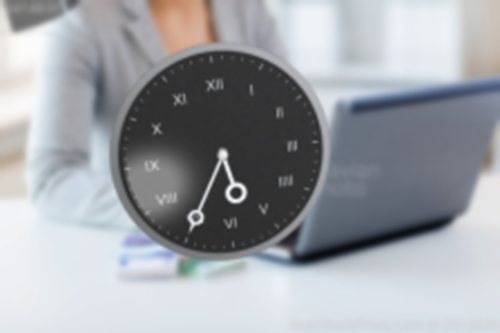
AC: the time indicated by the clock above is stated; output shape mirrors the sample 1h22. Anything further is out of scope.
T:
5h35
